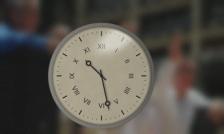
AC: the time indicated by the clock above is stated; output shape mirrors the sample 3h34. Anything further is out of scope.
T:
10h28
